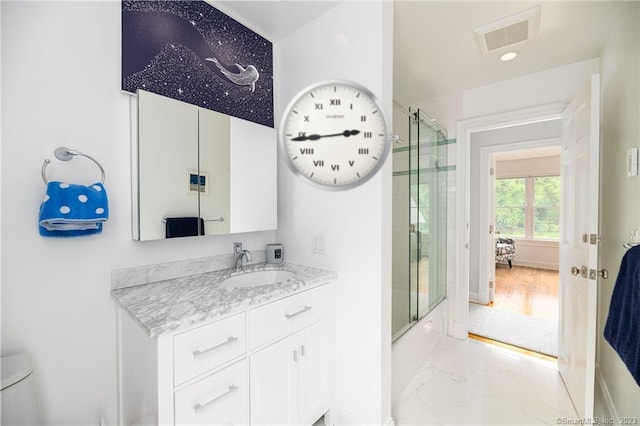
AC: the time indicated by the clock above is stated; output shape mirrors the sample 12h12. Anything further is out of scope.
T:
2h44
